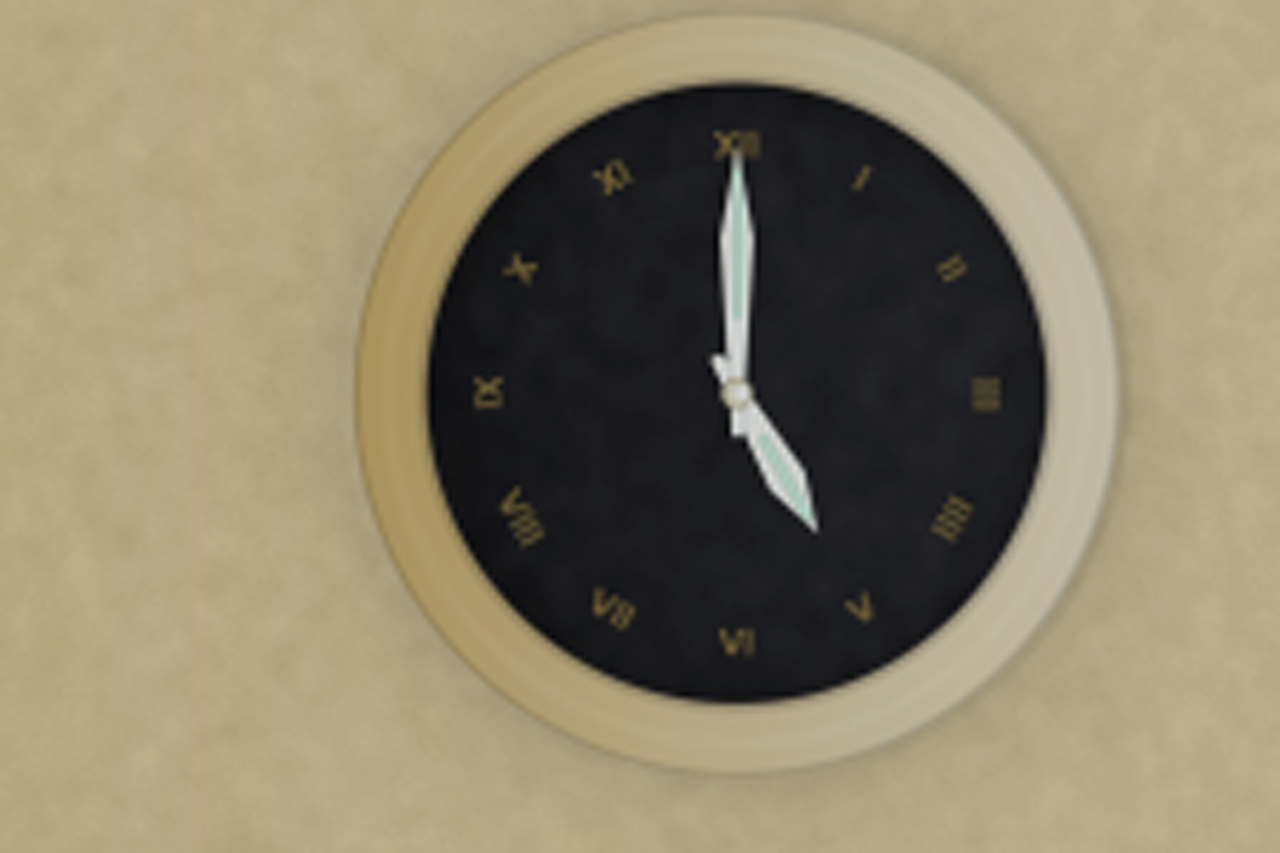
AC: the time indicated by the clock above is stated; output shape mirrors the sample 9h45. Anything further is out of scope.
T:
5h00
